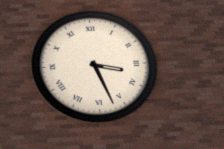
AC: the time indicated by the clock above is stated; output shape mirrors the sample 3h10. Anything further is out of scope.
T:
3h27
